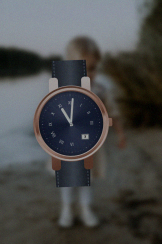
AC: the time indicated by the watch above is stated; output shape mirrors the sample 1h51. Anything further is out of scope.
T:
11h01
